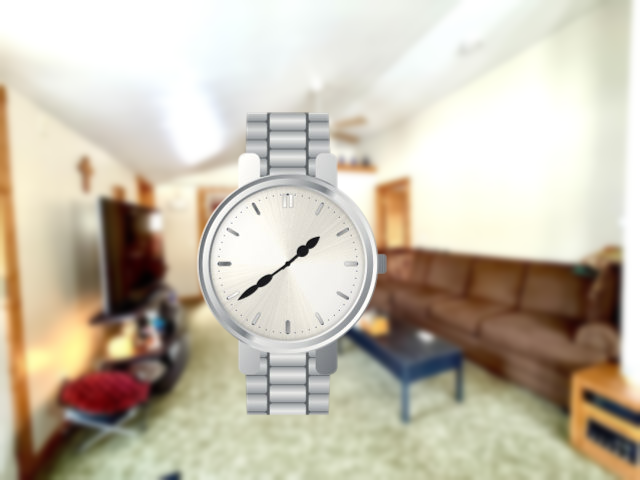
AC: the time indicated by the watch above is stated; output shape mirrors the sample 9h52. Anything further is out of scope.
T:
1h39
